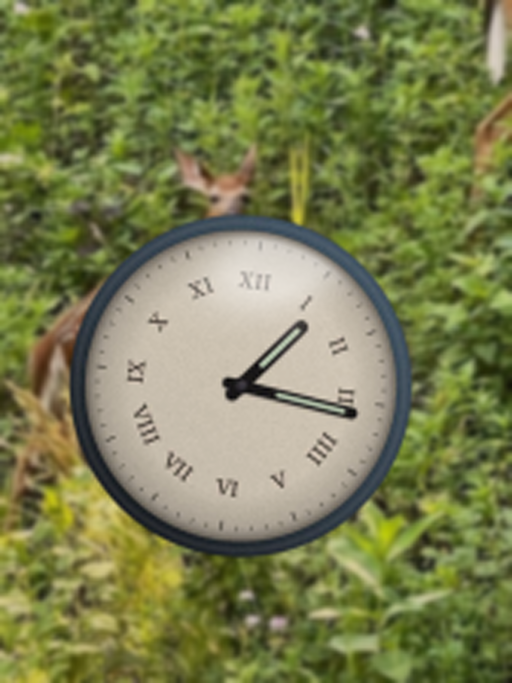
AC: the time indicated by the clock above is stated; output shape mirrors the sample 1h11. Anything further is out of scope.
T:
1h16
